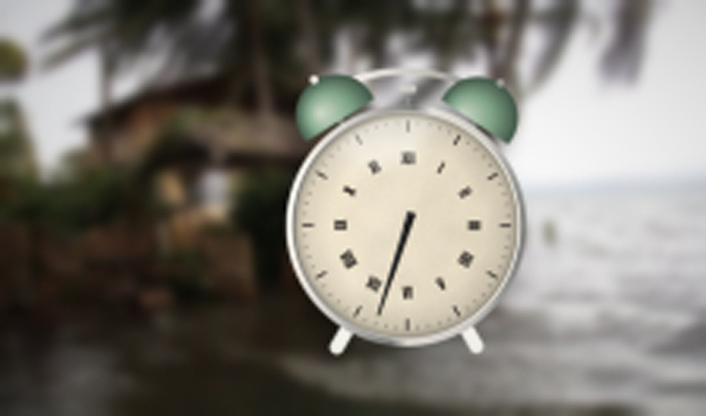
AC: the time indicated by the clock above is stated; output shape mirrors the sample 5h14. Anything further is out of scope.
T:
6h33
